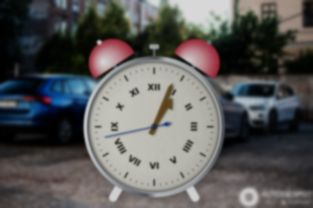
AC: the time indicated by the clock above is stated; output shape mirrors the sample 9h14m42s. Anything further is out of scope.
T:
1h03m43s
